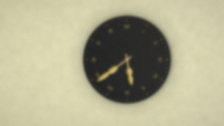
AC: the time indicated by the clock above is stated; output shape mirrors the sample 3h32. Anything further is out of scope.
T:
5h39
